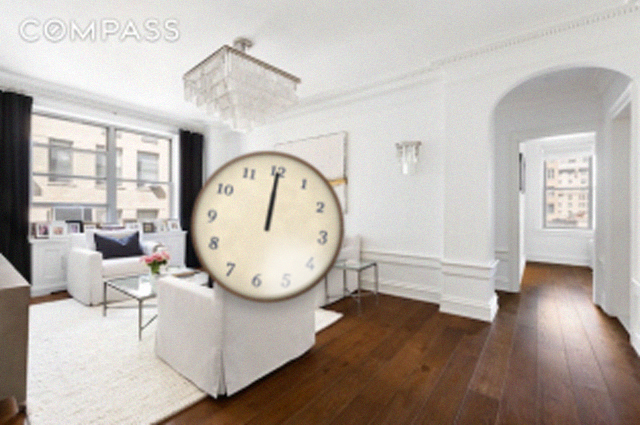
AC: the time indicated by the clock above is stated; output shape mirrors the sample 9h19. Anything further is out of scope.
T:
12h00
